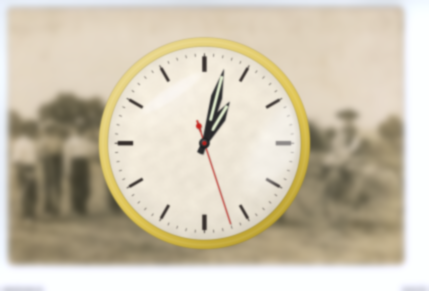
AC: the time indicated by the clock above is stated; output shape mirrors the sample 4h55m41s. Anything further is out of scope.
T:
1h02m27s
